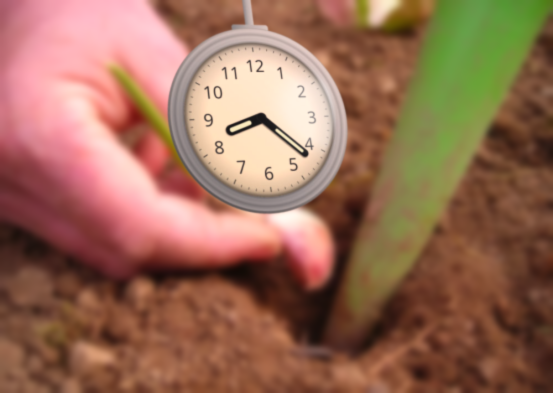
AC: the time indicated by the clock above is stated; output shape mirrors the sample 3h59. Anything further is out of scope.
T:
8h22
